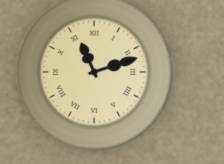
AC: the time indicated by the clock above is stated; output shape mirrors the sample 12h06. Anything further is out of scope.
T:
11h12
